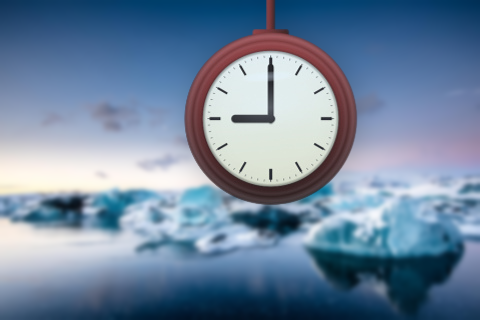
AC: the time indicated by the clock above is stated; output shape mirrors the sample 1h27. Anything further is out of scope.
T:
9h00
